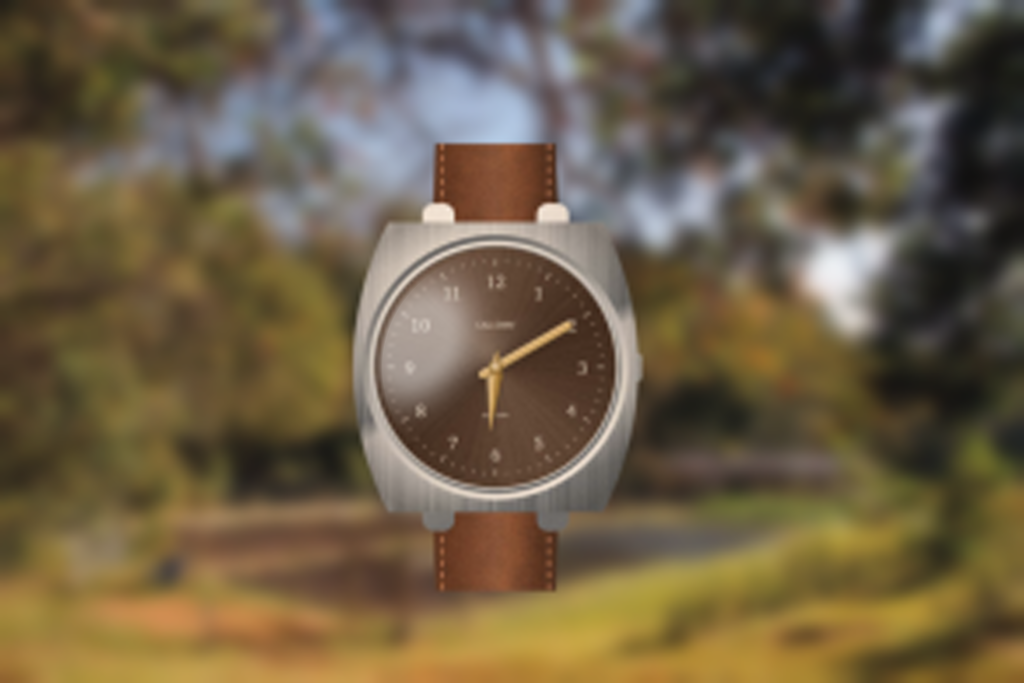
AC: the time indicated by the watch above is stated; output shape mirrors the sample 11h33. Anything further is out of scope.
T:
6h10
